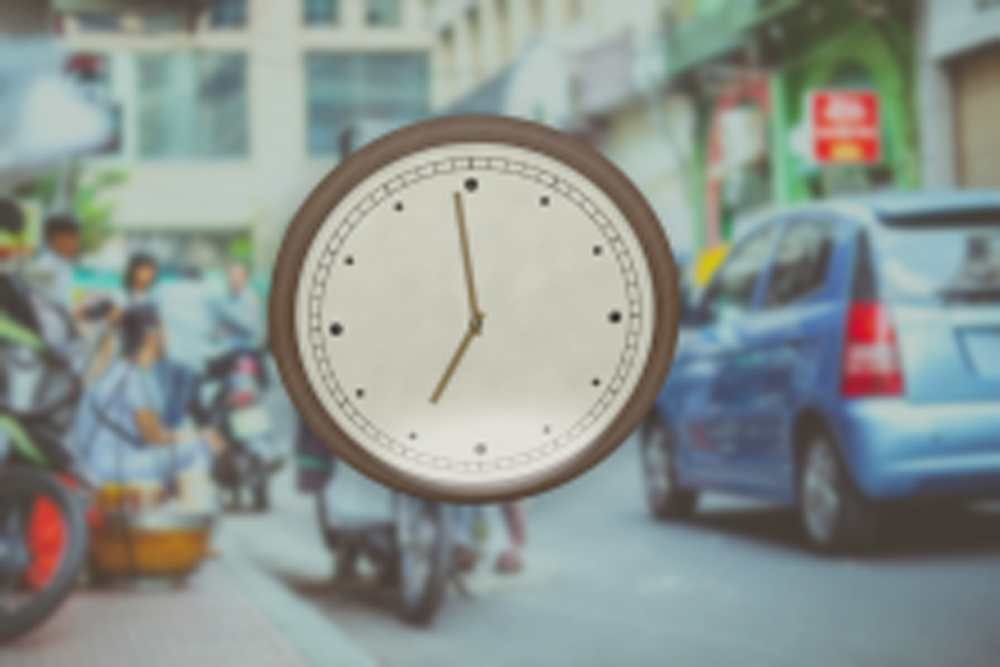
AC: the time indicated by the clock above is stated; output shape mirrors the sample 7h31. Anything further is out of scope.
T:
6h59
